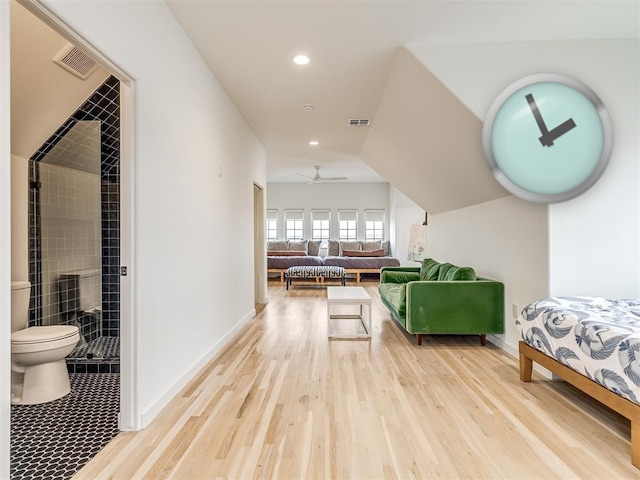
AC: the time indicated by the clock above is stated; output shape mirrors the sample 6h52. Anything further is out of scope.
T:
1h56
